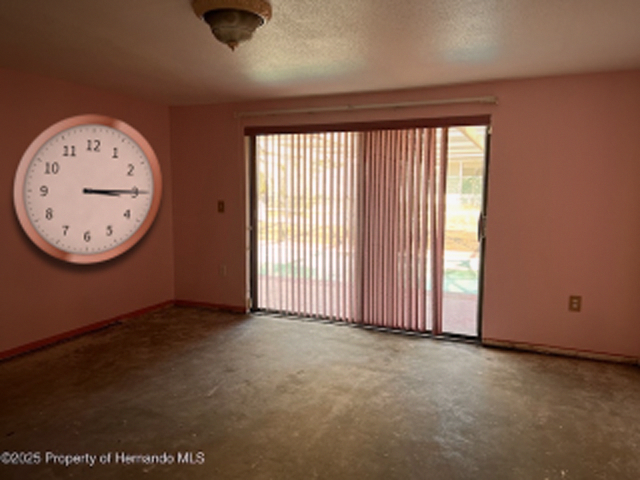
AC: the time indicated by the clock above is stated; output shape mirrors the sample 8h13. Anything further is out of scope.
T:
3h15
